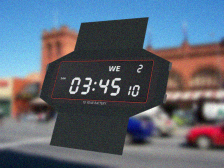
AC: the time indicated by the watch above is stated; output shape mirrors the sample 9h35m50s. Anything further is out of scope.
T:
3h45m10s
